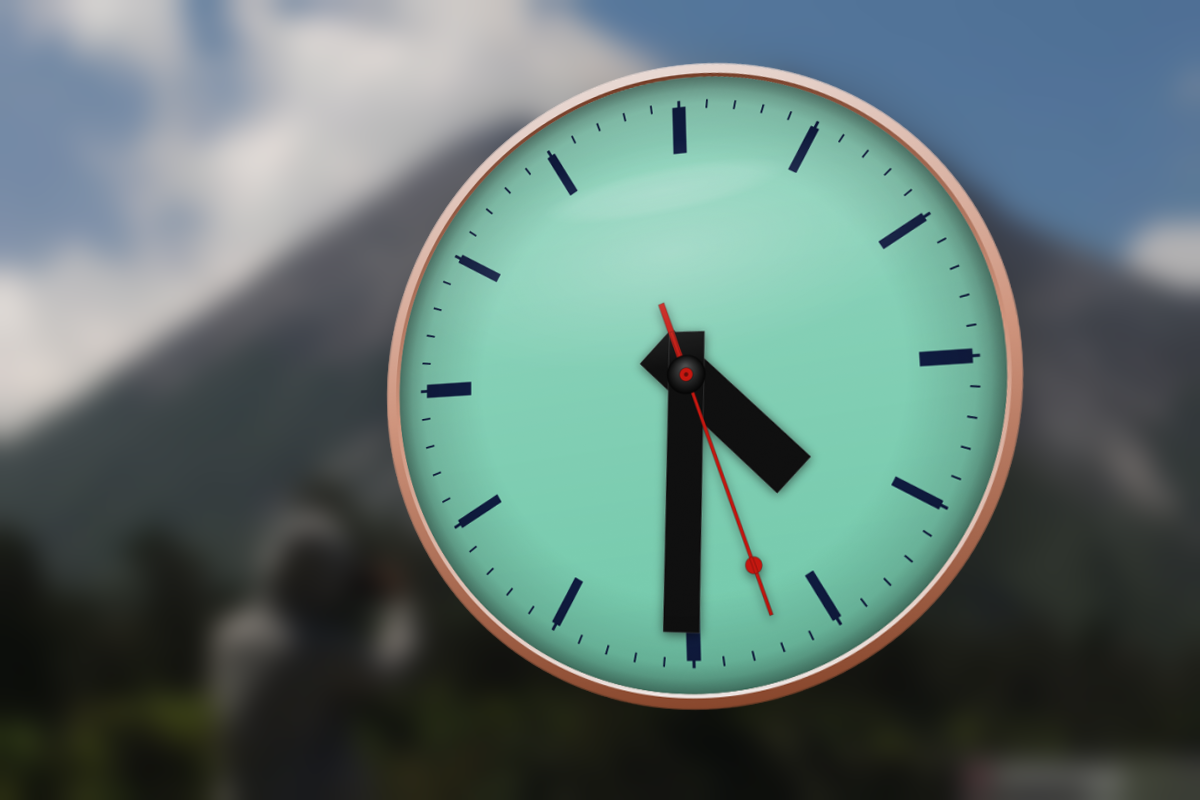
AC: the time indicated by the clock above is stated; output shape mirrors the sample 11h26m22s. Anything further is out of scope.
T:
4h30m27s
